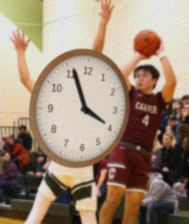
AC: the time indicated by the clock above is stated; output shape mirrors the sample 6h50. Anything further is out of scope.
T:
3h56
